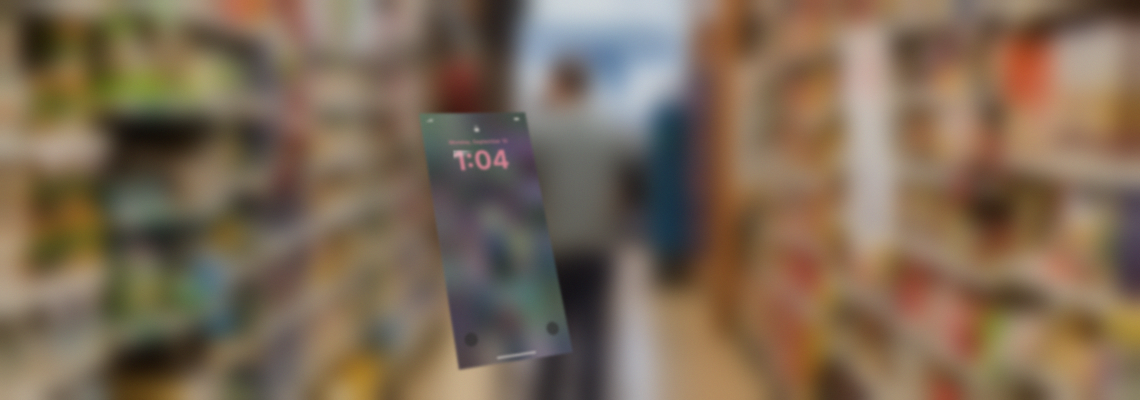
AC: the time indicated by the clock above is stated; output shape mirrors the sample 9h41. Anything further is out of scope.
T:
1h04
